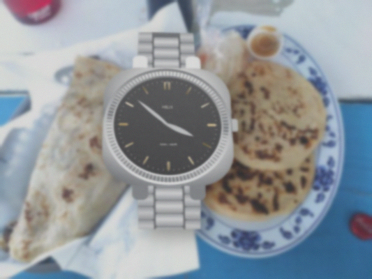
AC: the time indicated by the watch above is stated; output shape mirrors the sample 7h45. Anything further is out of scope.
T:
3h52
